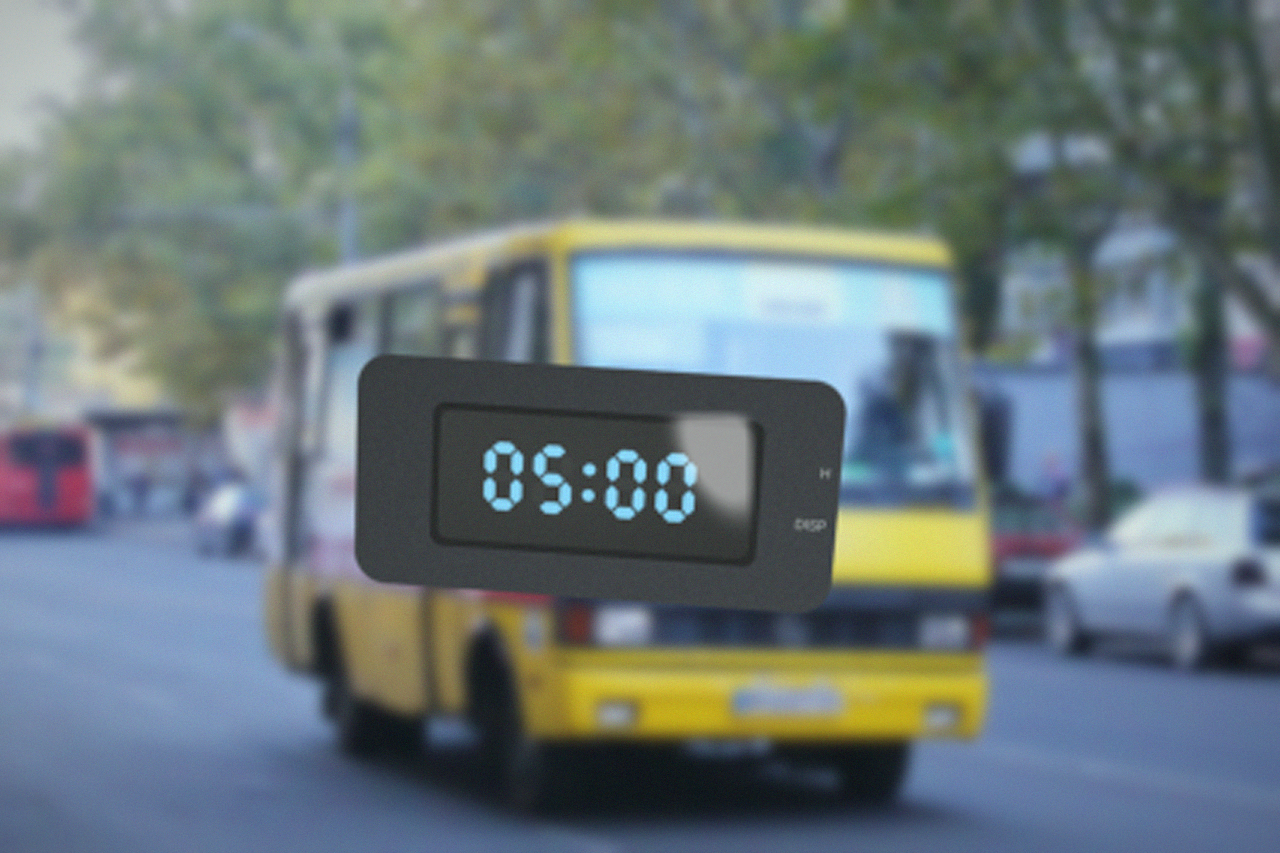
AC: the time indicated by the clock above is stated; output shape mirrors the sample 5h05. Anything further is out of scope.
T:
5h00
